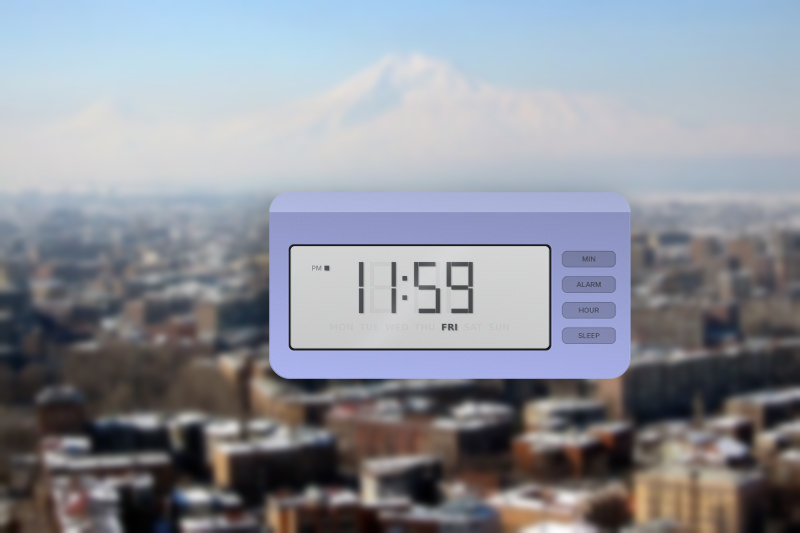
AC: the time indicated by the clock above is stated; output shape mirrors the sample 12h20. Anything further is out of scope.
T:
11h59
